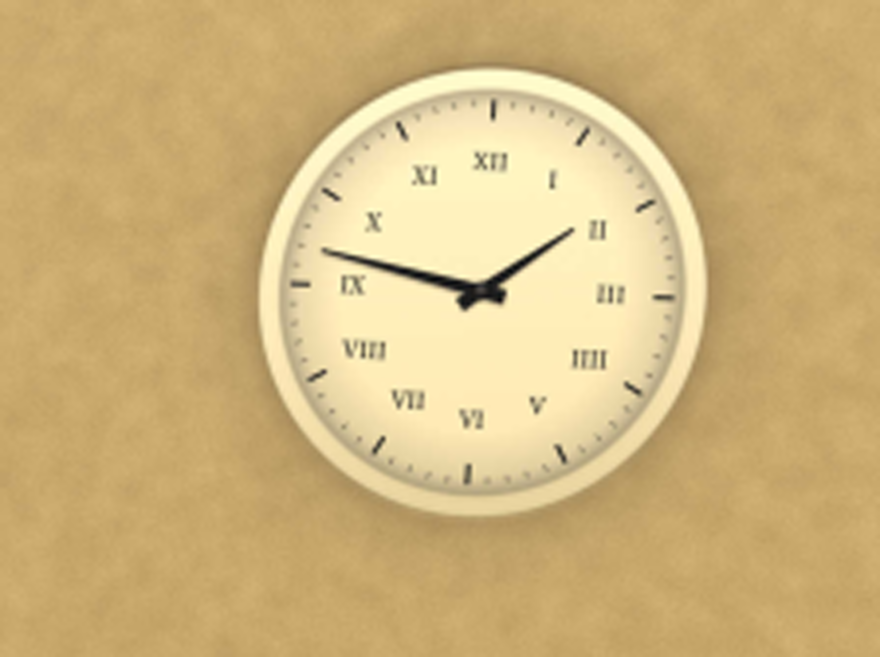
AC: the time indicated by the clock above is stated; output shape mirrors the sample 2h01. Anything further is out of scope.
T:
1h47
